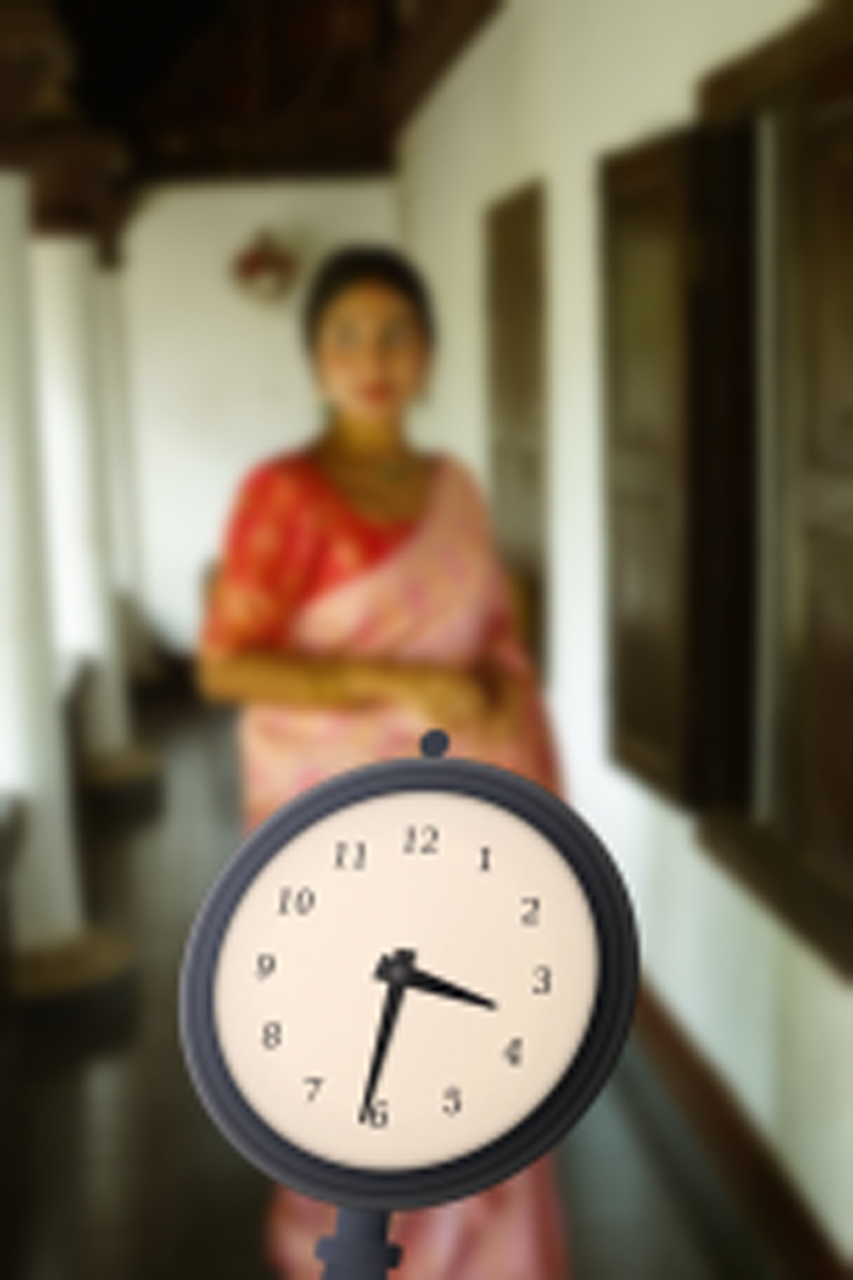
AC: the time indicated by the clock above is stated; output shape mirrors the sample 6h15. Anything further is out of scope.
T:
3h31
